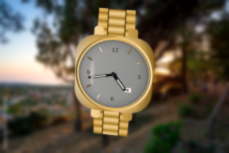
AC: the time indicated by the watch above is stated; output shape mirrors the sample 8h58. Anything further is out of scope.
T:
4h43
